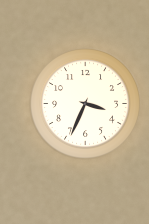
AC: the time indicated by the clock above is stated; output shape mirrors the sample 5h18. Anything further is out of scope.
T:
3h34
